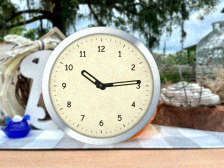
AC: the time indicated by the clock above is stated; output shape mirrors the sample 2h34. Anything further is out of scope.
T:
10h14
